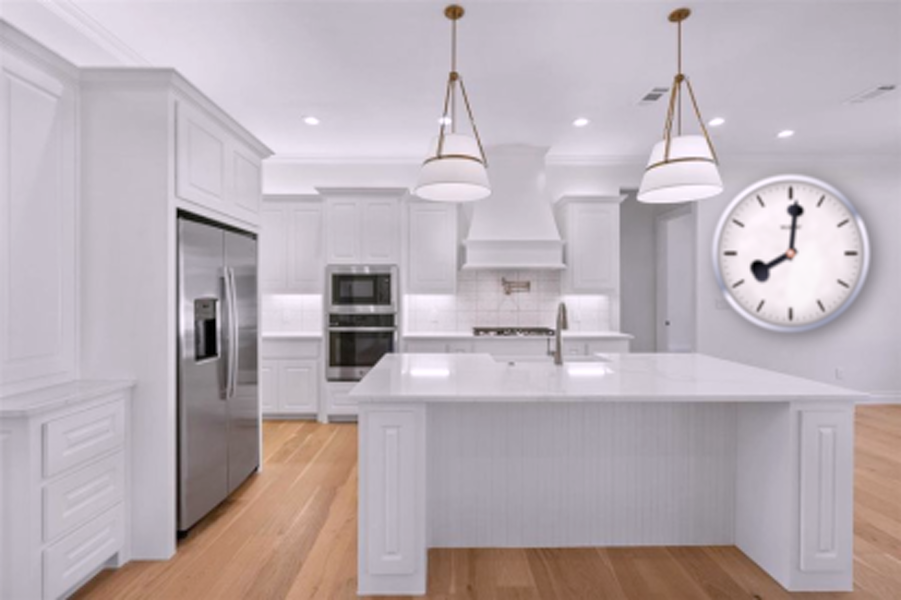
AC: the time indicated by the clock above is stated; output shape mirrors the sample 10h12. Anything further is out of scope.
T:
8h01
